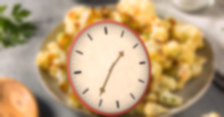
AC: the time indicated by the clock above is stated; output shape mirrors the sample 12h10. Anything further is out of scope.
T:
1h36
